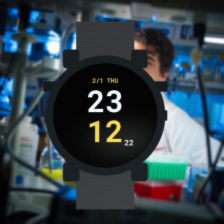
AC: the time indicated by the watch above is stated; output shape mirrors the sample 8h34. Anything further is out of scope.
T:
23h12
